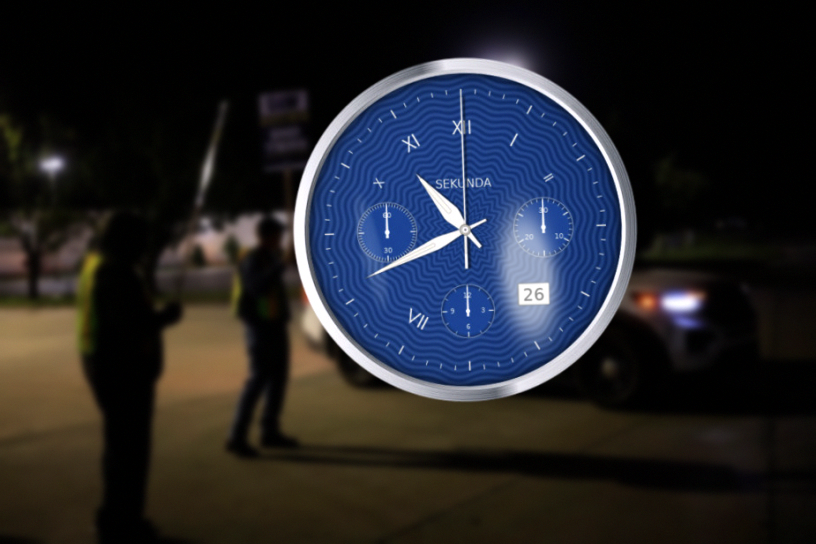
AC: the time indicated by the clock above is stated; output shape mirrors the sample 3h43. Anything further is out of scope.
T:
10h41
